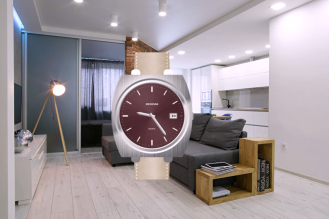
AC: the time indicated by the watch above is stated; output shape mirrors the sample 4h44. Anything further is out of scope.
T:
9h24
